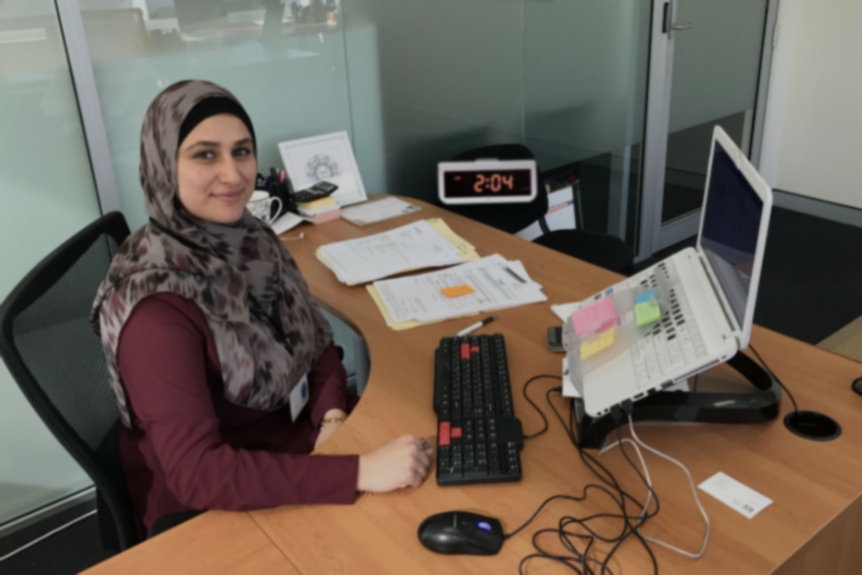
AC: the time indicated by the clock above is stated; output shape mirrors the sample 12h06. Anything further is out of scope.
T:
2h04
